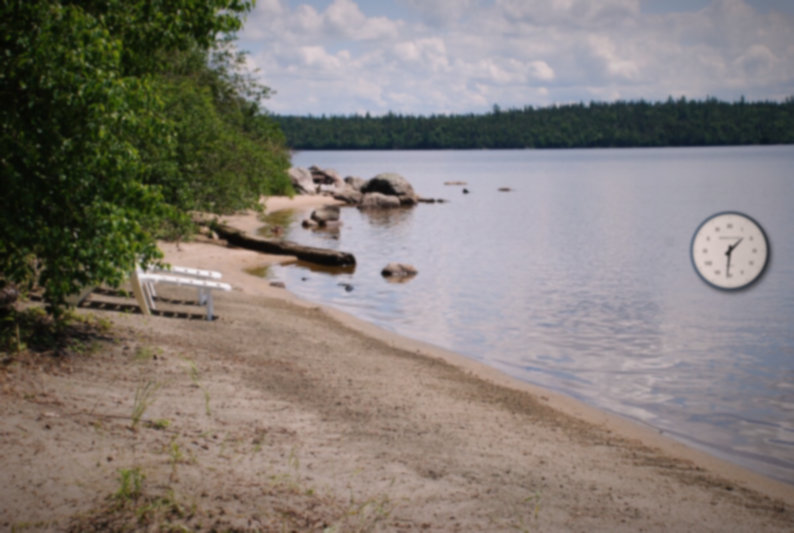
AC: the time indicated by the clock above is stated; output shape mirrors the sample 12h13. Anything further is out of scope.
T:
1h31
